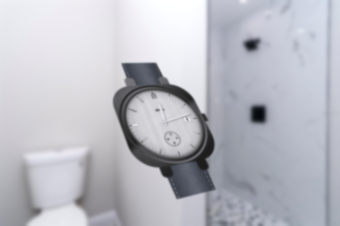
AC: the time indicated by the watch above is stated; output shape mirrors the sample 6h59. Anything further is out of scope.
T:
12h13
